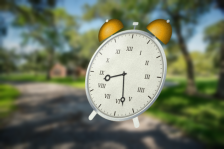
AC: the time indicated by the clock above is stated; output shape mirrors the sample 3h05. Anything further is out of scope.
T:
8h28
